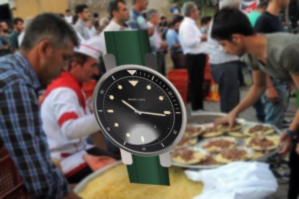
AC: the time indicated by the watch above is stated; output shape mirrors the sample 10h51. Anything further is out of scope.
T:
10h16
